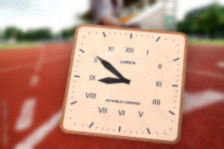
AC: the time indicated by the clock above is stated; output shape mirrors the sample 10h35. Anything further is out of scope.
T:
8h51
